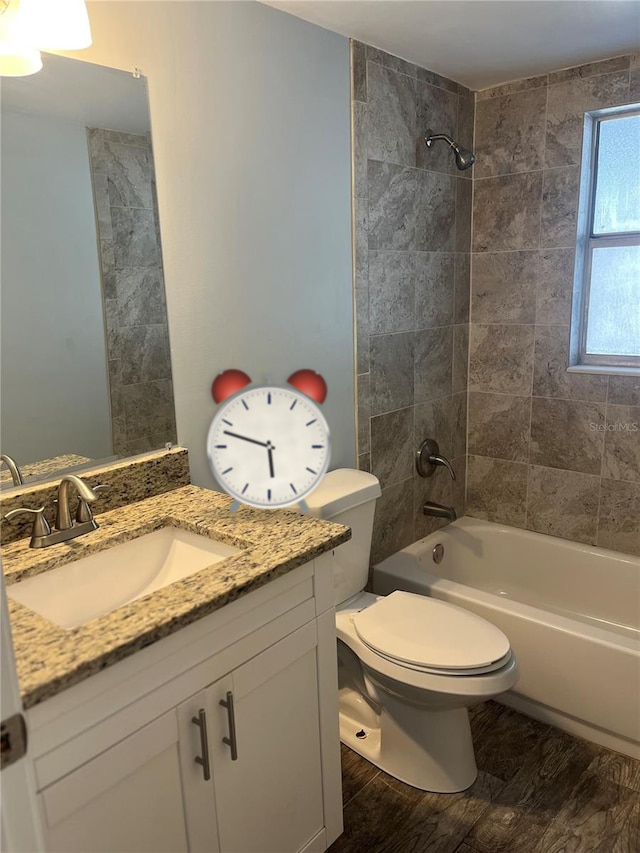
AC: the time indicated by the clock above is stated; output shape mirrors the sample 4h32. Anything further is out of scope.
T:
5h48
